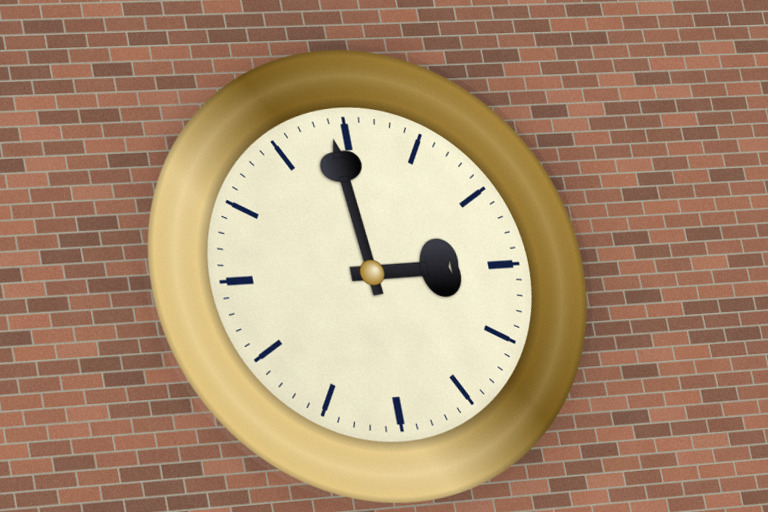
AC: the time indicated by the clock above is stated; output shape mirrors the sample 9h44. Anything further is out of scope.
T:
2h59
